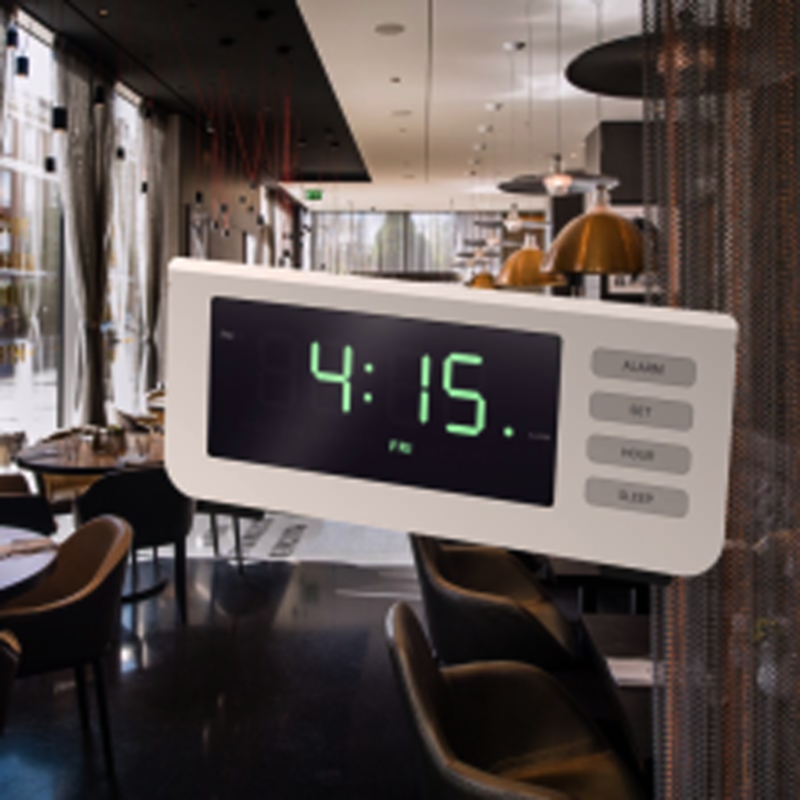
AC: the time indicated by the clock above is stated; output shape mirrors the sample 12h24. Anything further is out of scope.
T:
4h15
